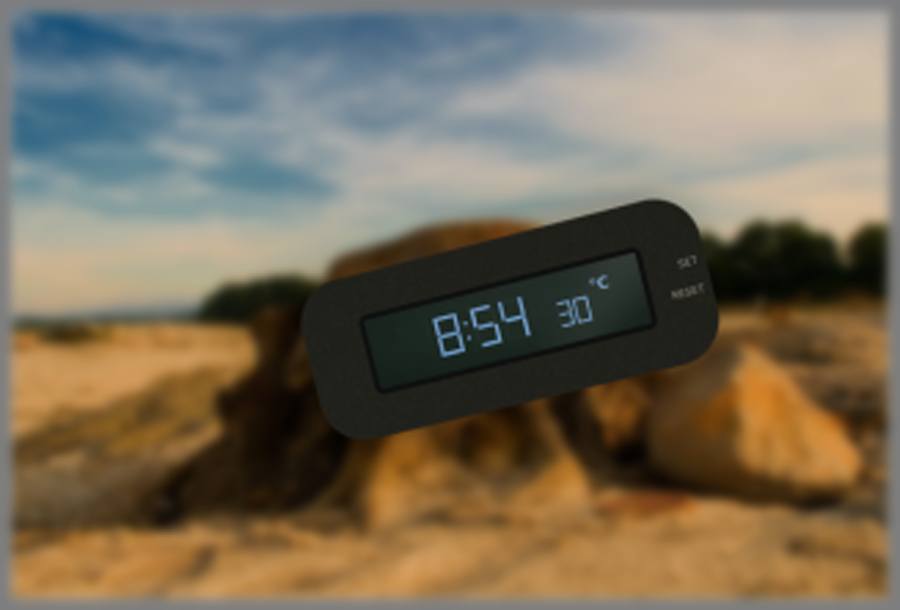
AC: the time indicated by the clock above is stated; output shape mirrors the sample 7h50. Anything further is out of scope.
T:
8h54
